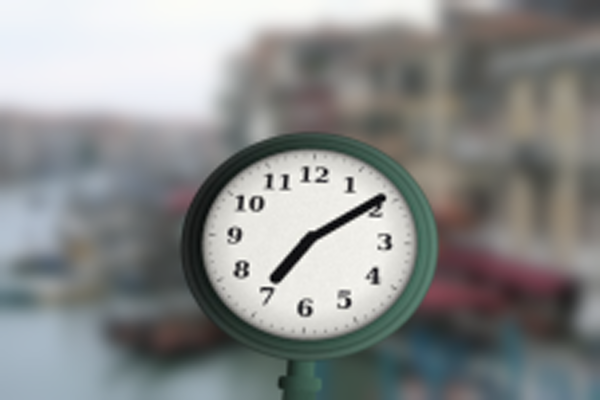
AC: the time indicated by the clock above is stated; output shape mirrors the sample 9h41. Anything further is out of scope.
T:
7h09
